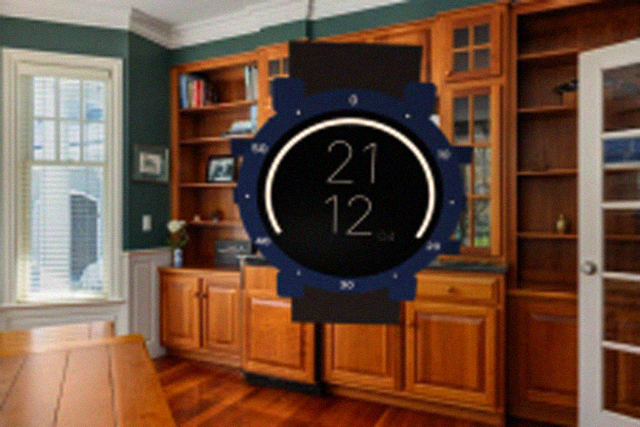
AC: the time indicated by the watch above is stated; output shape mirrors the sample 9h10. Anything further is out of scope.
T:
21h12
